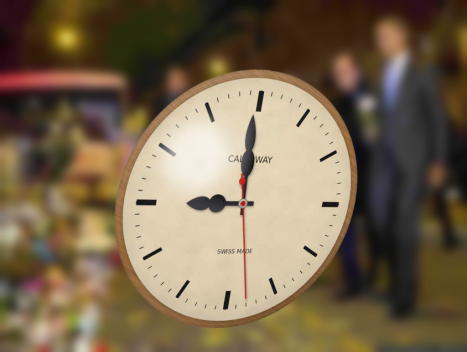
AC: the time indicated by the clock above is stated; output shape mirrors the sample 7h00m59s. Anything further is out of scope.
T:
8h59m28s
